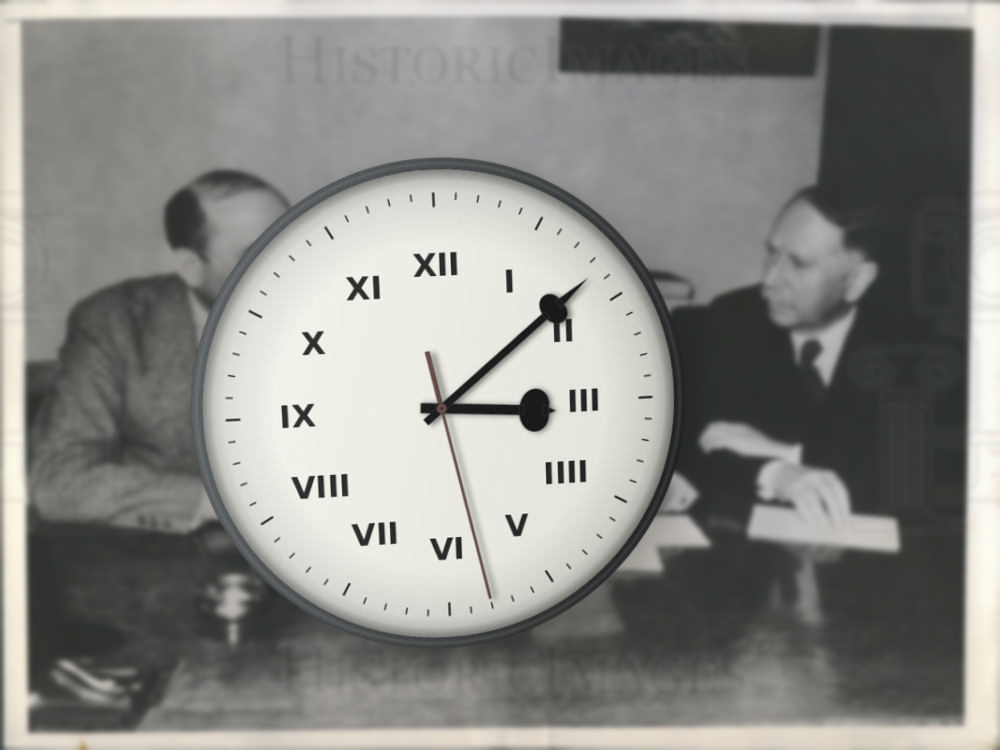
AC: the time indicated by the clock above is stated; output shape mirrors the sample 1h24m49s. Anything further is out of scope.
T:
3h08m28s
